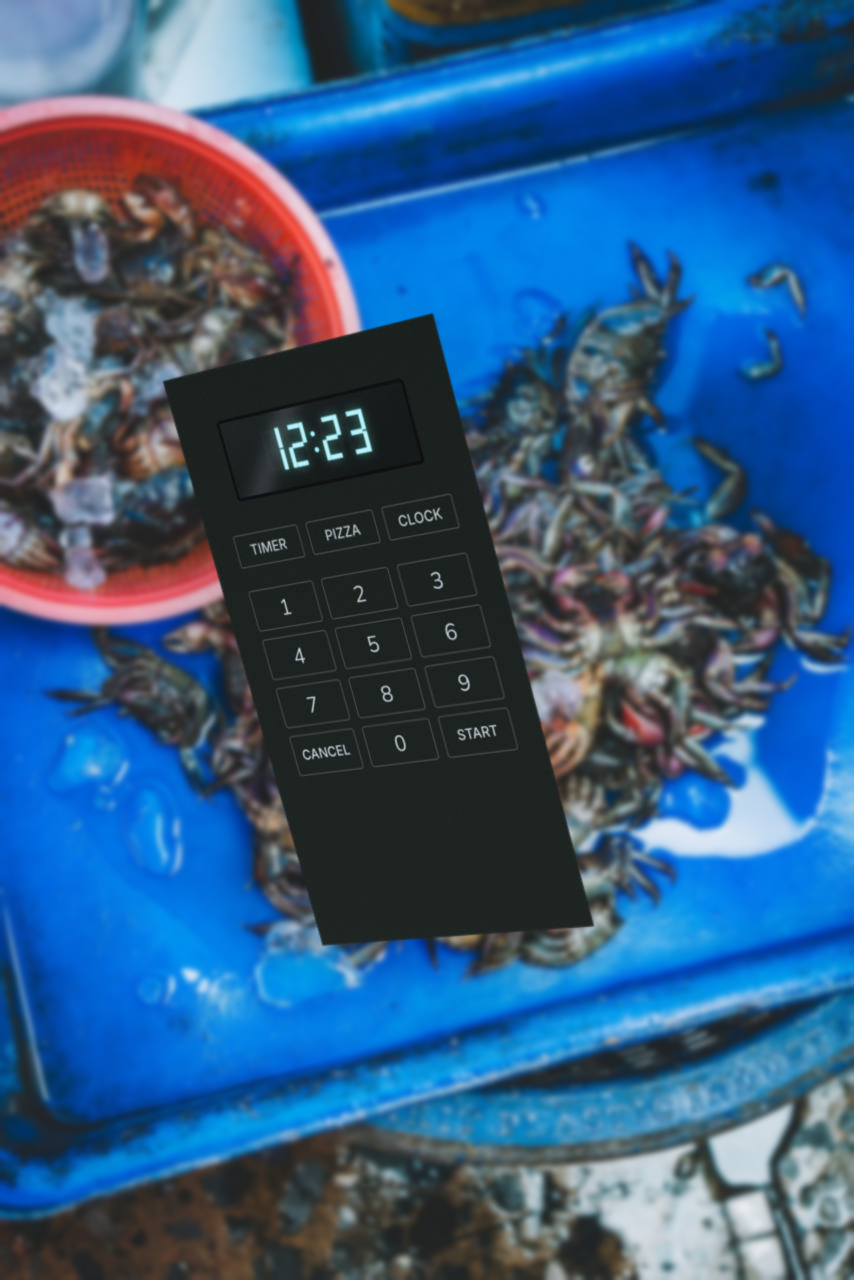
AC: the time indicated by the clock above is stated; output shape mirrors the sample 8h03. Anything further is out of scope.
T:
12h23
